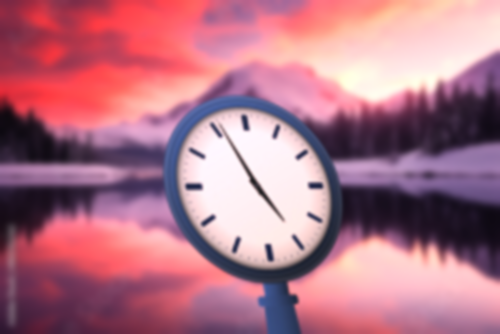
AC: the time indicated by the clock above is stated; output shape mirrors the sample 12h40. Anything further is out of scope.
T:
4h56
